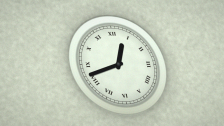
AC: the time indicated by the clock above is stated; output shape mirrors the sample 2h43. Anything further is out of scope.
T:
12h42
